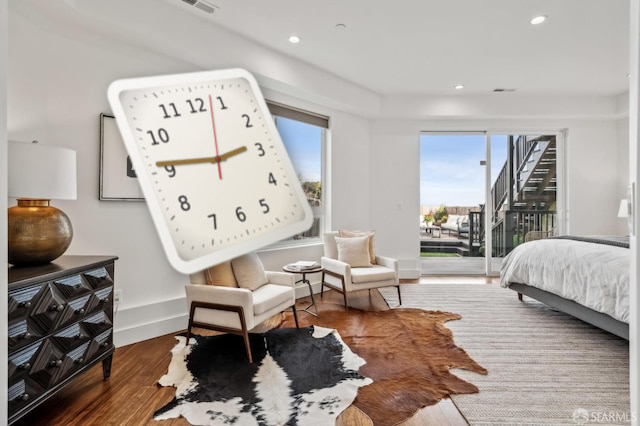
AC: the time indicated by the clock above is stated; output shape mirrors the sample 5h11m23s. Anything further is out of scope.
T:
2h46m03s
